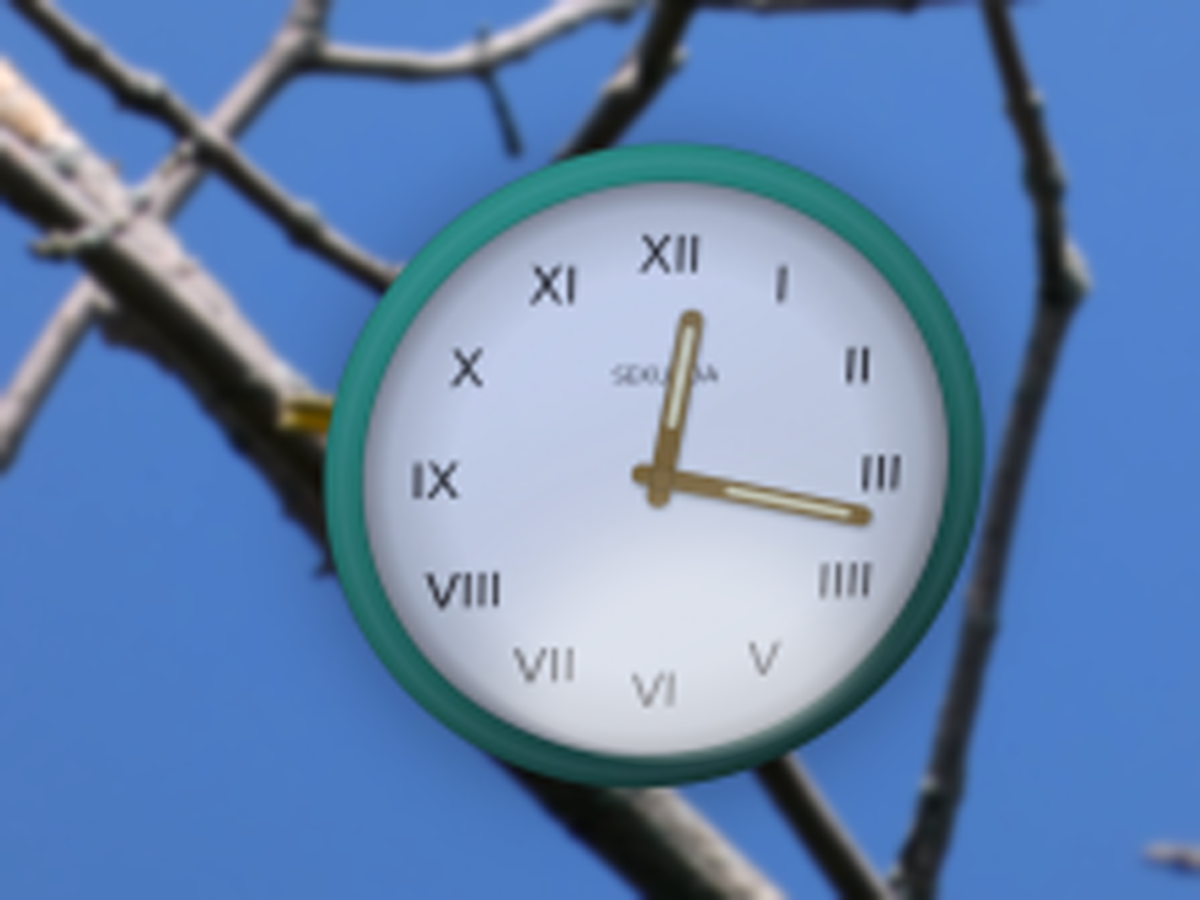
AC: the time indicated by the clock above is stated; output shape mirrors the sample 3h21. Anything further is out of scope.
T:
12h17
